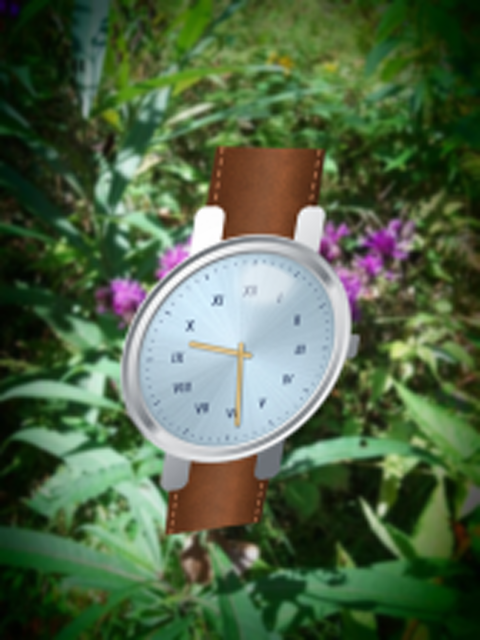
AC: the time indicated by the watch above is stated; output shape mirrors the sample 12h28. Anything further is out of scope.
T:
9h29
